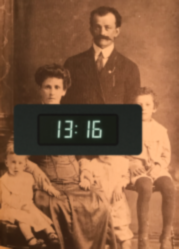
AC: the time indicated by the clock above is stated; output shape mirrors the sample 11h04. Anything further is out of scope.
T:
13h16
